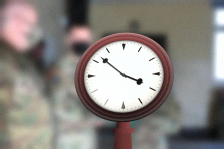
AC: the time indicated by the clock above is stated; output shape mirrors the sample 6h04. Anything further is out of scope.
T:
3h52
